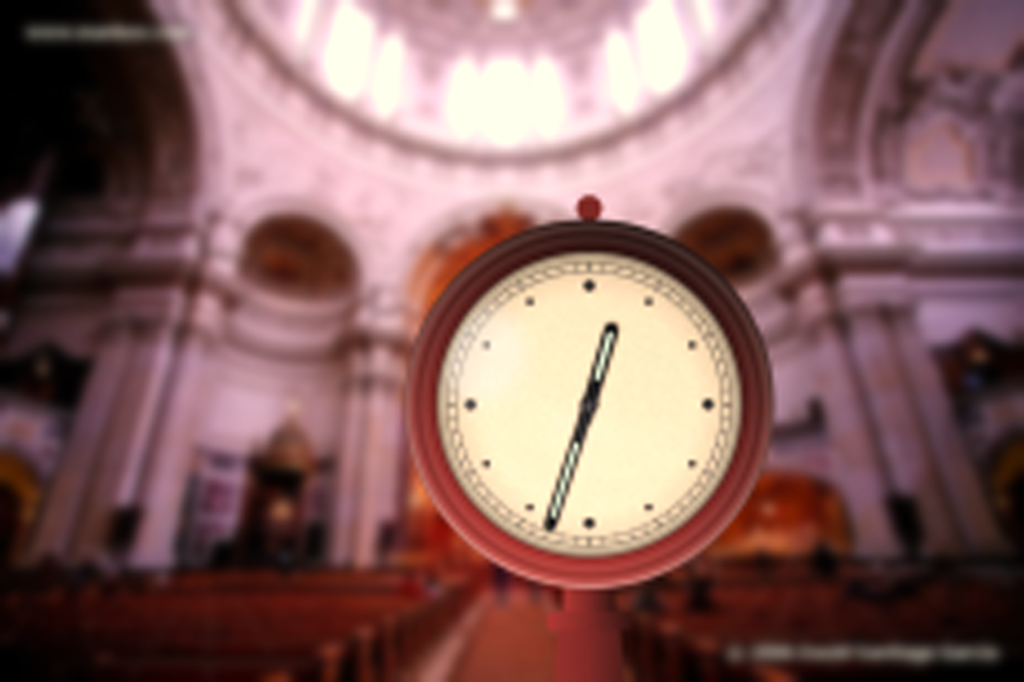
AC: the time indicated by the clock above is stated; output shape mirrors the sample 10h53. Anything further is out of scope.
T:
12h33
